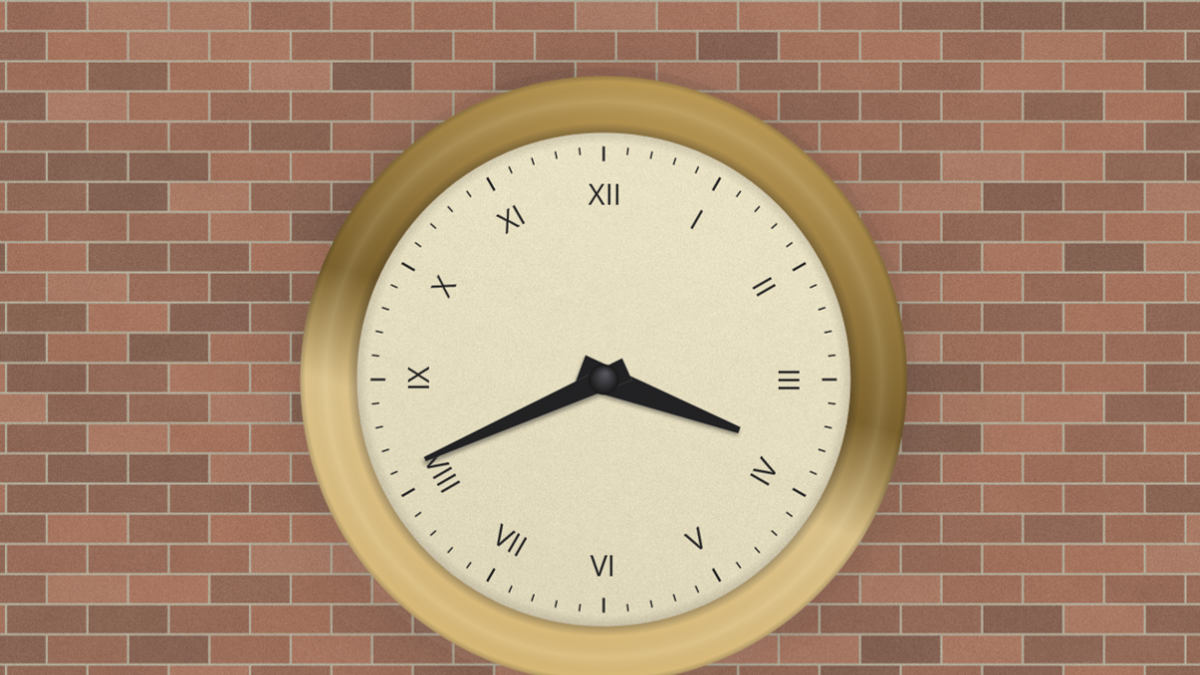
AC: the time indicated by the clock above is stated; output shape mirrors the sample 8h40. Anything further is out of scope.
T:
3h41
